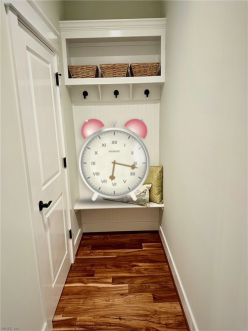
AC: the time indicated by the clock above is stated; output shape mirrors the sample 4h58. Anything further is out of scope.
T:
6h17
